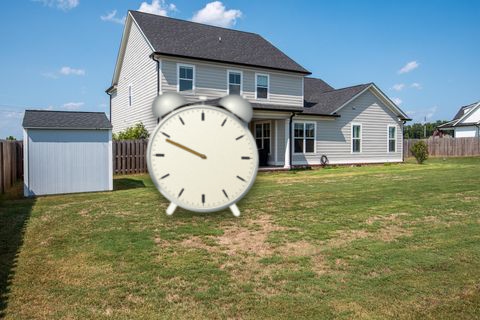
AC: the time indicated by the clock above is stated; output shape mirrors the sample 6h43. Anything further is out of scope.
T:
9h49
